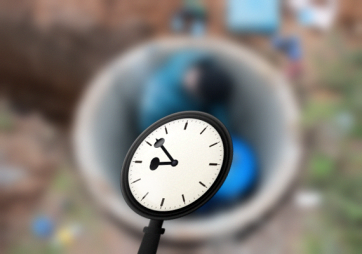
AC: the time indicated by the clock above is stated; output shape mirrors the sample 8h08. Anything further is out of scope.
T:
8h52
